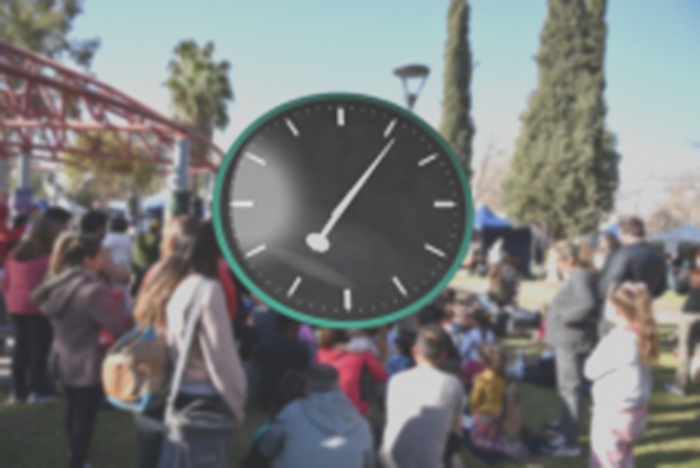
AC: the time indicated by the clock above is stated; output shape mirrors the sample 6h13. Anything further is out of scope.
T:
7h06
